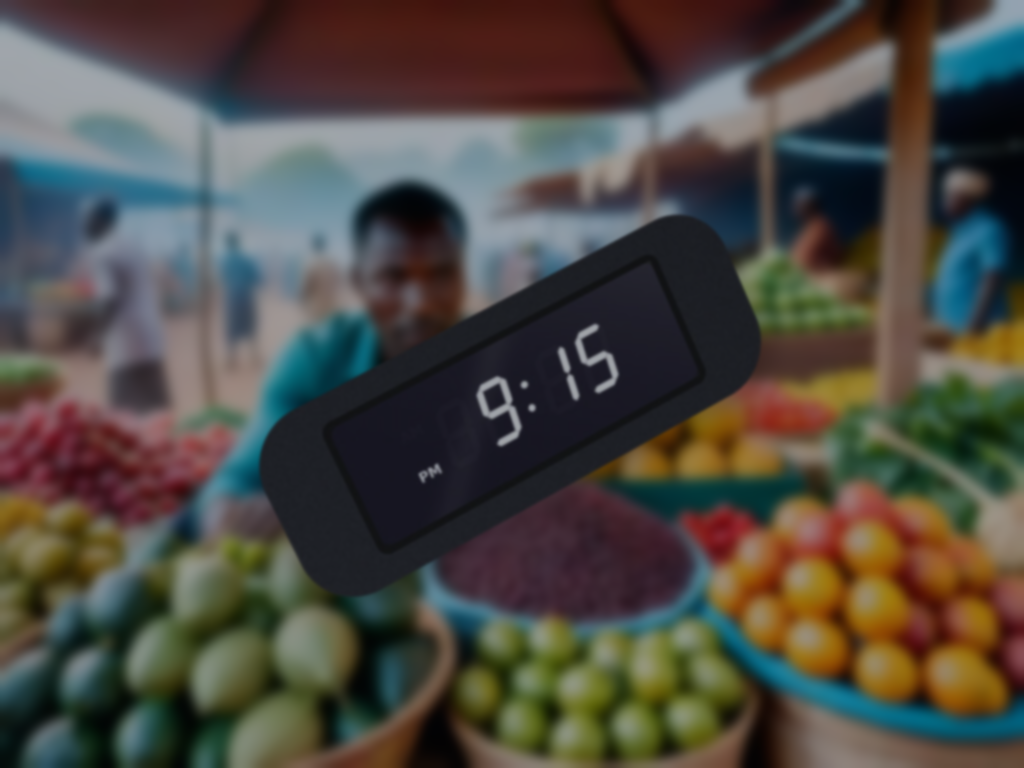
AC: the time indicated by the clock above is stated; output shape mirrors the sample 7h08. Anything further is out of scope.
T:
9h15
